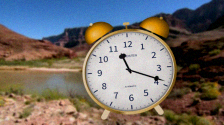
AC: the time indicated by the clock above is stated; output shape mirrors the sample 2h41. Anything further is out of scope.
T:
11h19
